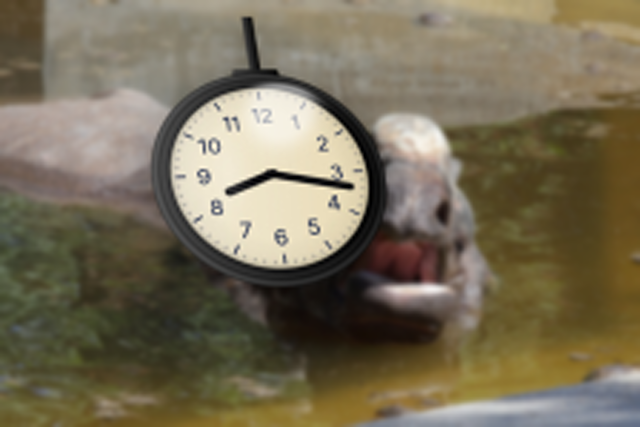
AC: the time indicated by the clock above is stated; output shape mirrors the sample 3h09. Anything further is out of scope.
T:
8h17
